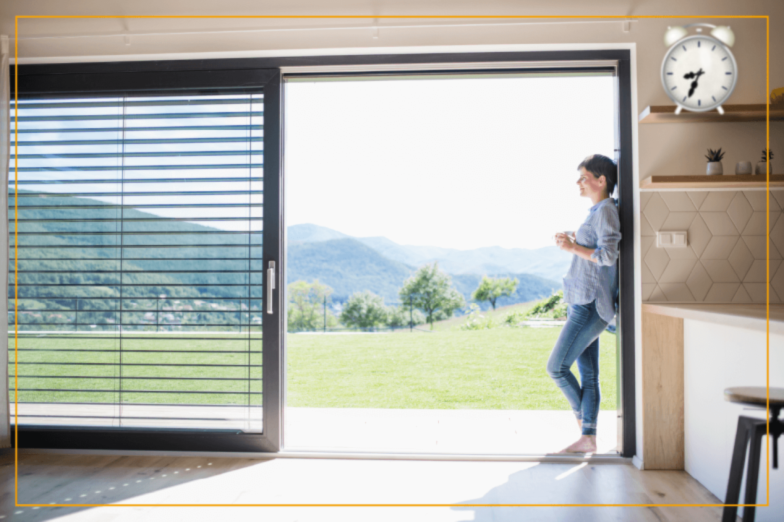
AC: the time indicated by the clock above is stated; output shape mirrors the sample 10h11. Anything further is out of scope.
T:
8h34
